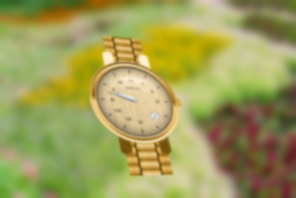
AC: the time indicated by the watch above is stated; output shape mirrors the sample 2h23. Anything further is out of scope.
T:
9h48
